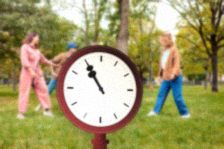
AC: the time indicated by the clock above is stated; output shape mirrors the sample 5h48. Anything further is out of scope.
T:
10h55
